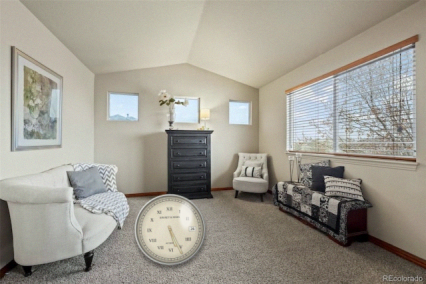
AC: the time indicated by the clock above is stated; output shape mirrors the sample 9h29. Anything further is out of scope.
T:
5h26
